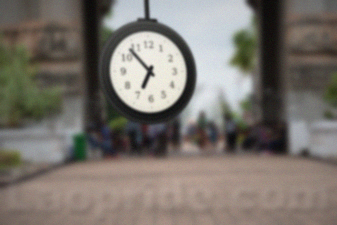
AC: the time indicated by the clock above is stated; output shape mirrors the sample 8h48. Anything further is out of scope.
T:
6h53
